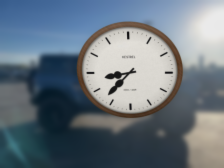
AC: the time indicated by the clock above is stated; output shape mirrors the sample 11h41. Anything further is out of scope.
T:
8h37
